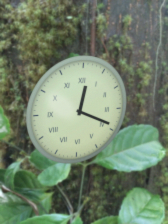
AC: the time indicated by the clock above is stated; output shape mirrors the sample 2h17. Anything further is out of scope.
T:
12h19
